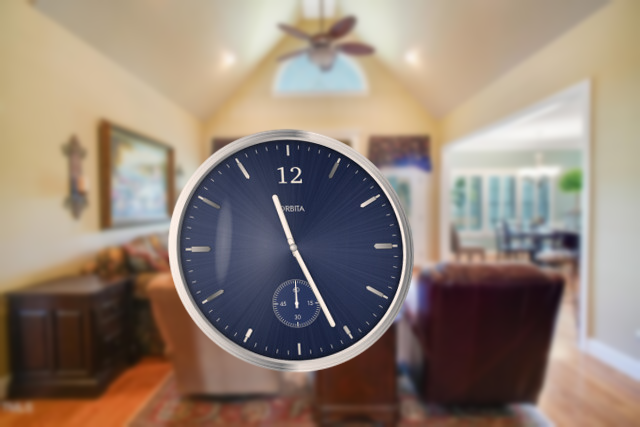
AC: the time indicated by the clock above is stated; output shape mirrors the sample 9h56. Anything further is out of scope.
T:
11h26
